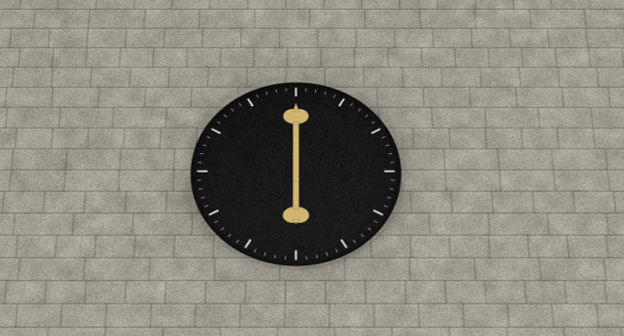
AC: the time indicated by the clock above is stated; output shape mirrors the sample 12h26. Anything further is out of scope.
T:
6h00
